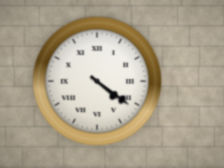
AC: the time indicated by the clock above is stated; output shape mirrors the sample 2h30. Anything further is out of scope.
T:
4h21
